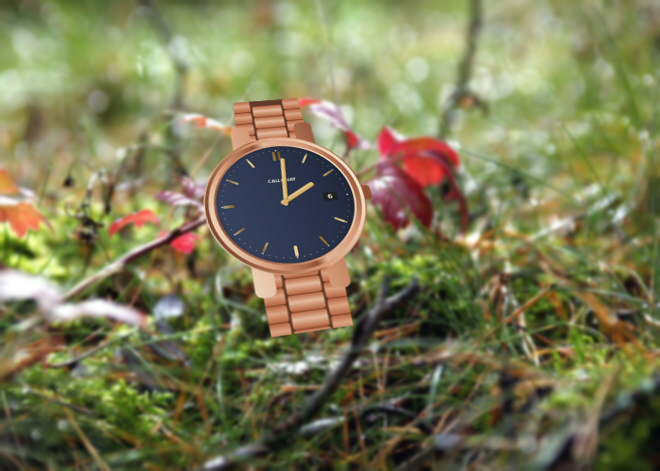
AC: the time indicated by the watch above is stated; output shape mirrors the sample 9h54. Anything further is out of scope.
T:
2h01
